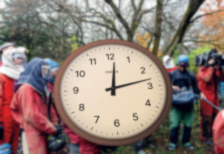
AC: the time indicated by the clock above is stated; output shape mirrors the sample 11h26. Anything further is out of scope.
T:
12h13
